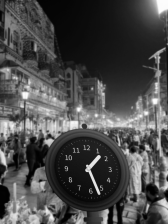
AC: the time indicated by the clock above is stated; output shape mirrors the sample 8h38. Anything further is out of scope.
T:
1h27
